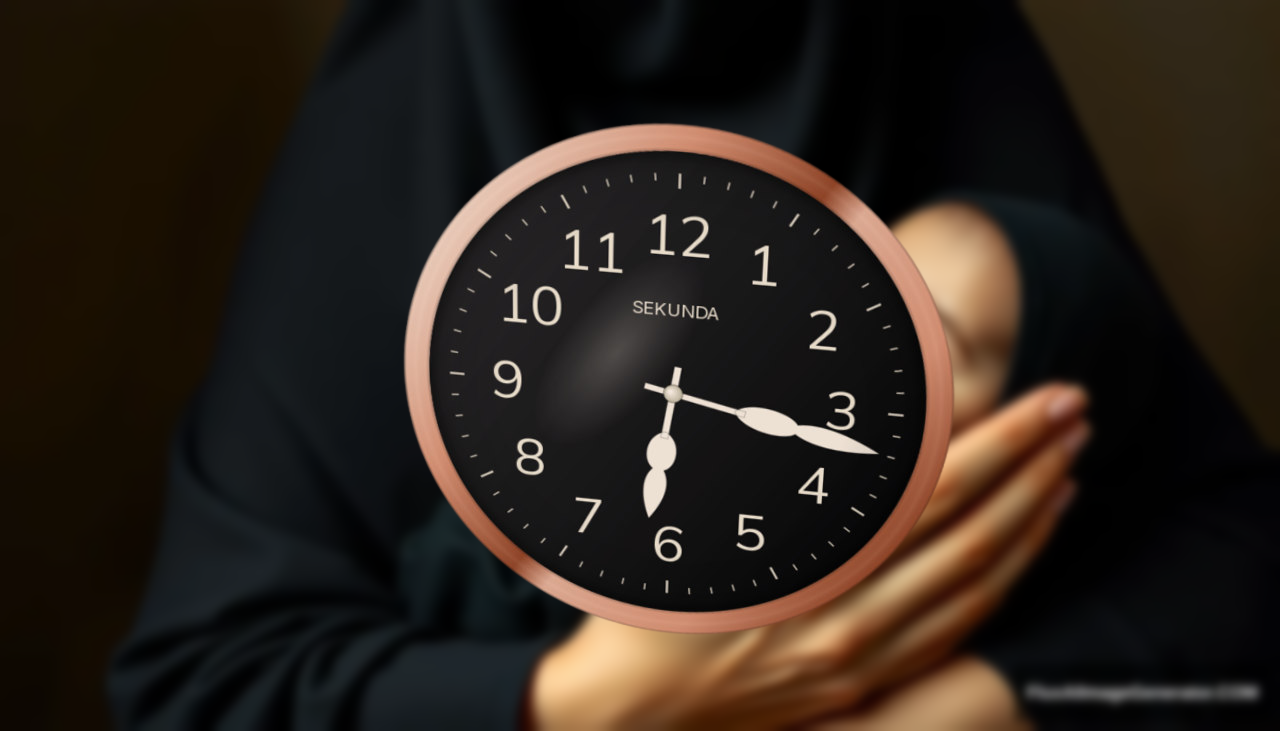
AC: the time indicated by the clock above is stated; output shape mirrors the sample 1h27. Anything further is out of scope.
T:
6h17
